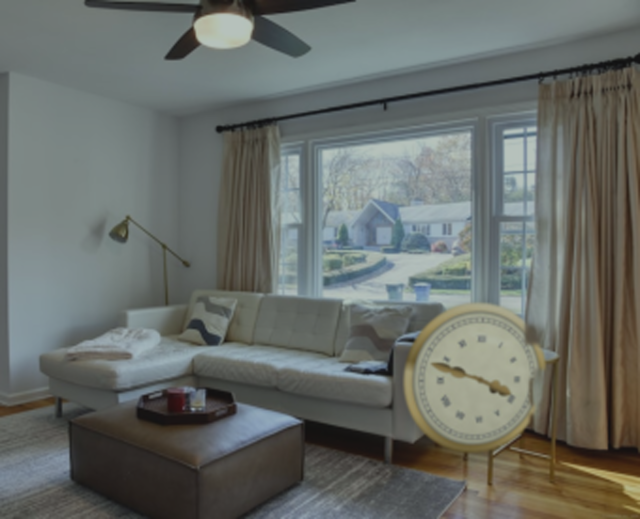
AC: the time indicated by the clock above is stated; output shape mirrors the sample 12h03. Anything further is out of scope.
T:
3h48
